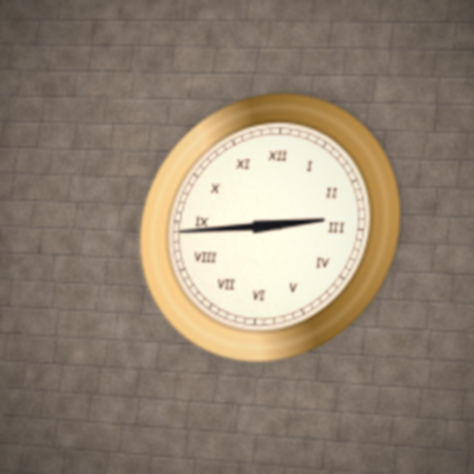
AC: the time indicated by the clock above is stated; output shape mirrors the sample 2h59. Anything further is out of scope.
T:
2h44
